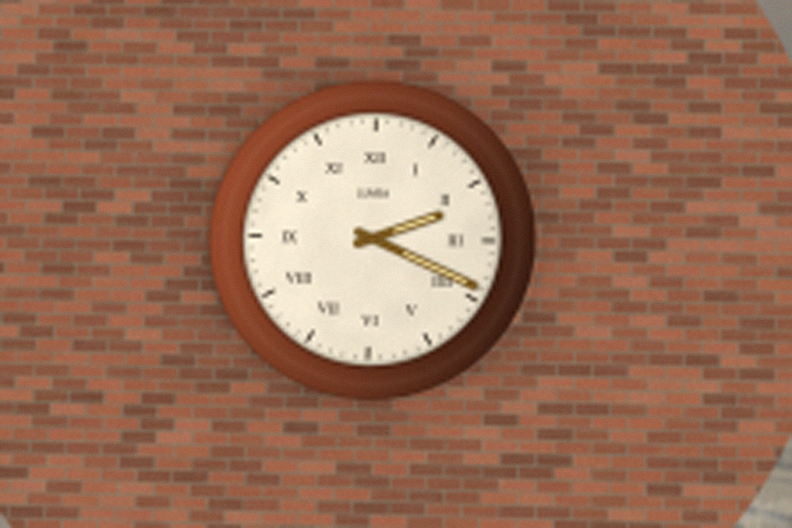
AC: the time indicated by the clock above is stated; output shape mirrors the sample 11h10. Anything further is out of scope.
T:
2h19
